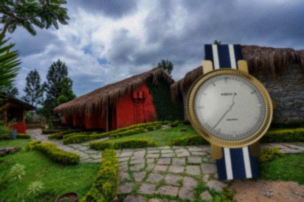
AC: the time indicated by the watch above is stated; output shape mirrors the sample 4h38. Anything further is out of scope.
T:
12h37
